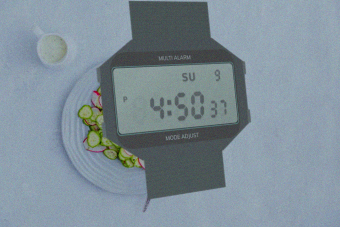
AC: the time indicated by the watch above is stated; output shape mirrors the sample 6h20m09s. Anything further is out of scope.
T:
4h50m37s
